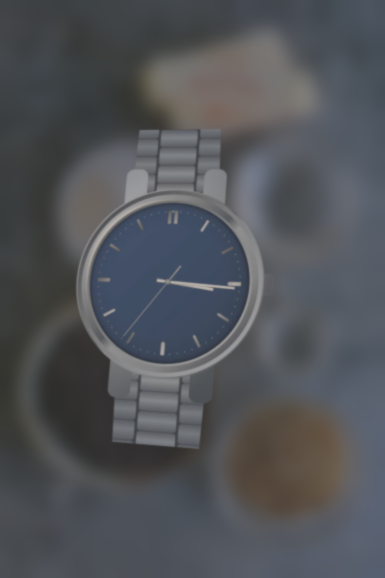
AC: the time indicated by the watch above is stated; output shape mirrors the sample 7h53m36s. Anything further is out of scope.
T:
3h15m36s
